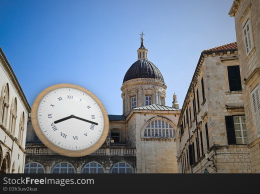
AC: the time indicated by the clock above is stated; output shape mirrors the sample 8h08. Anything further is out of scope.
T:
8h18
